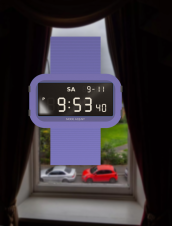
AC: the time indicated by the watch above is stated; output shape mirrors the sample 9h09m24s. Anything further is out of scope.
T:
9h53m40s
